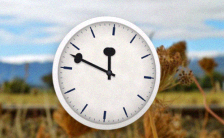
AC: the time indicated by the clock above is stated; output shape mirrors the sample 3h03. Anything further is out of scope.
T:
11h48
